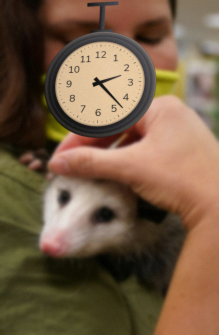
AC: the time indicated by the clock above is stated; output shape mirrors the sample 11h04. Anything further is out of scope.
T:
2h23
